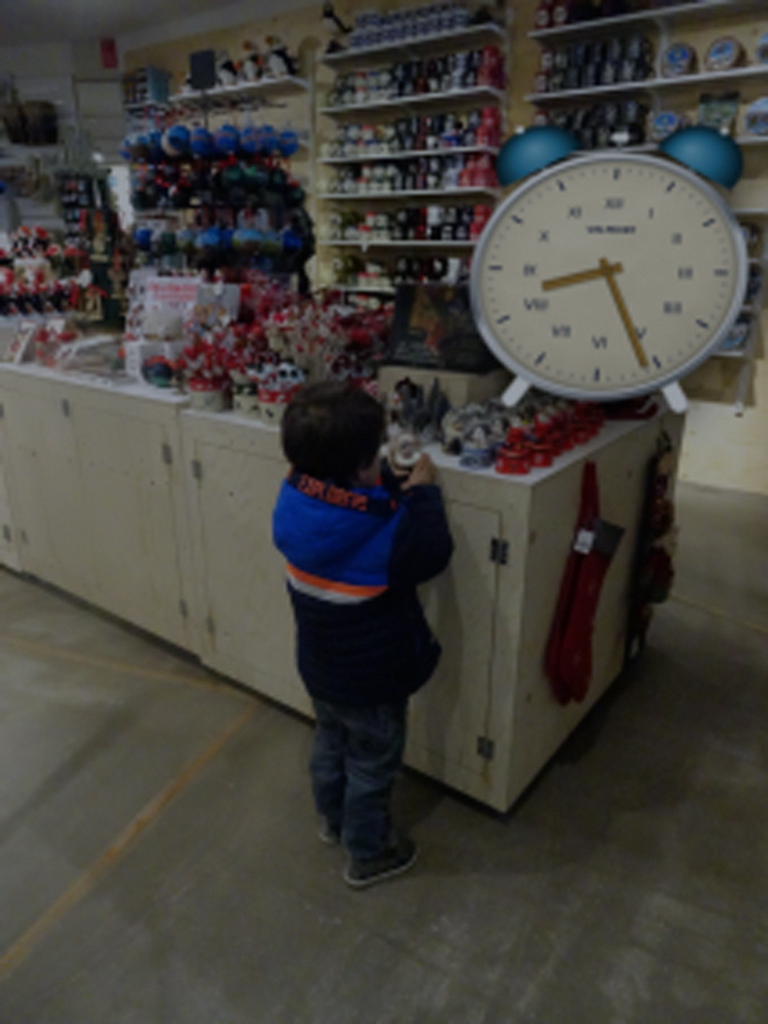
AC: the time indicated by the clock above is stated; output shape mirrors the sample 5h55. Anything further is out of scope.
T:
8h26
